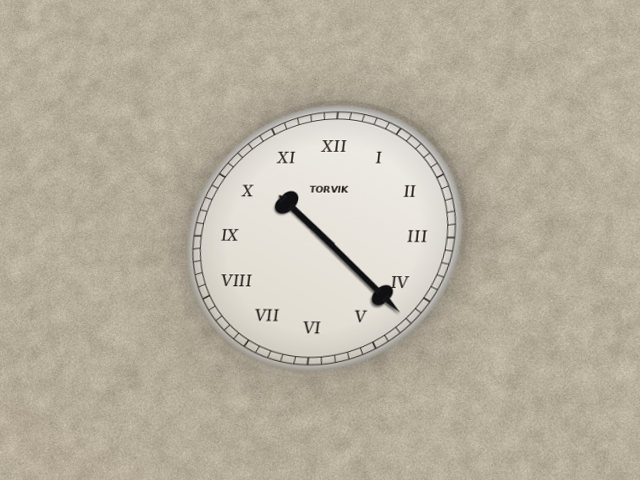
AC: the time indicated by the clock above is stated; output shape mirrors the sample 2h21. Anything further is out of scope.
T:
10h22
